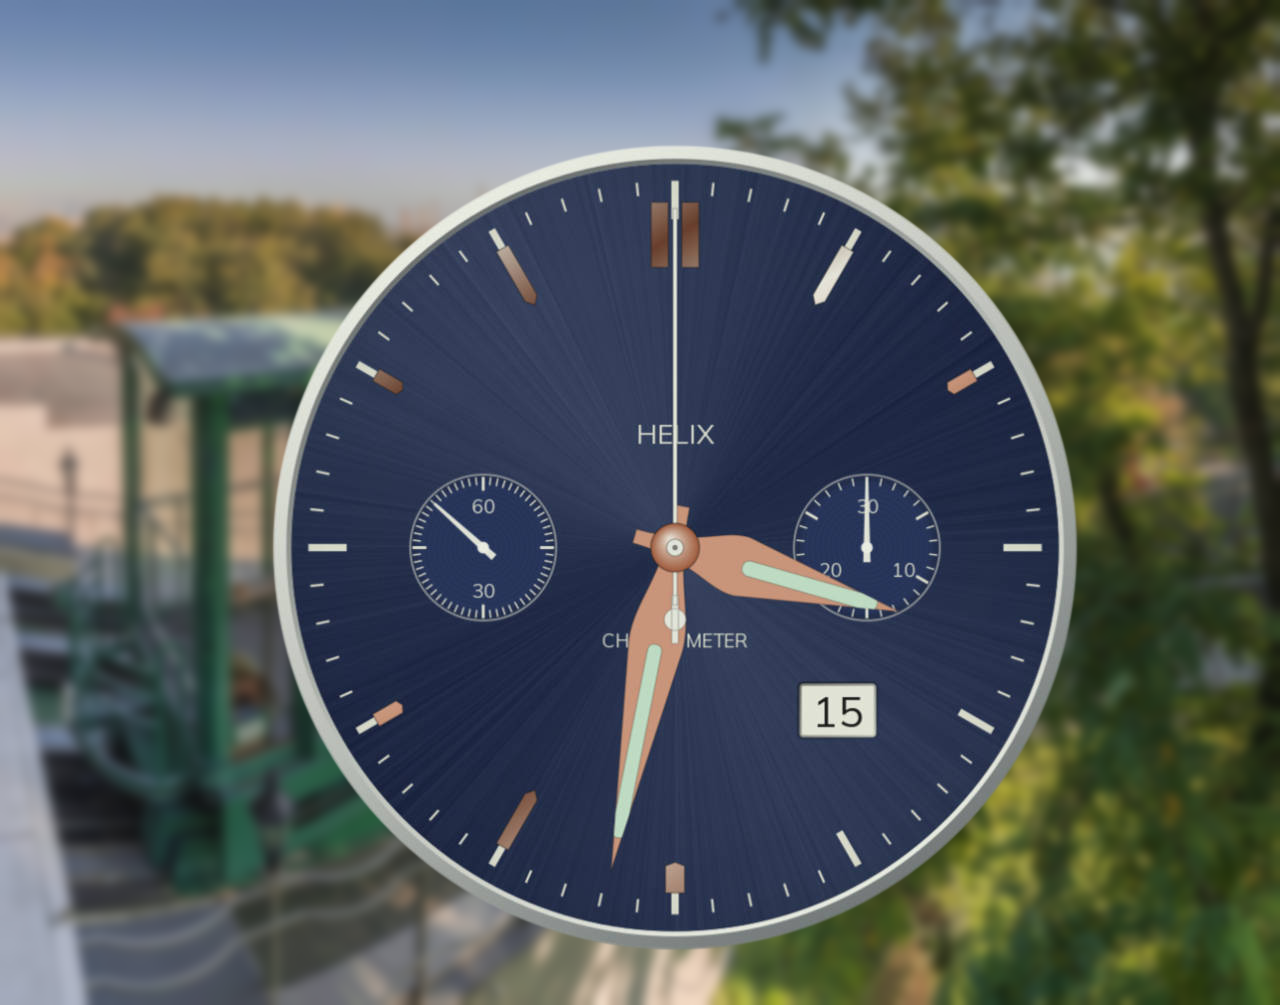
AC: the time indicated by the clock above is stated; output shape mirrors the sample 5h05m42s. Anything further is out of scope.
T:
3h31m52s
